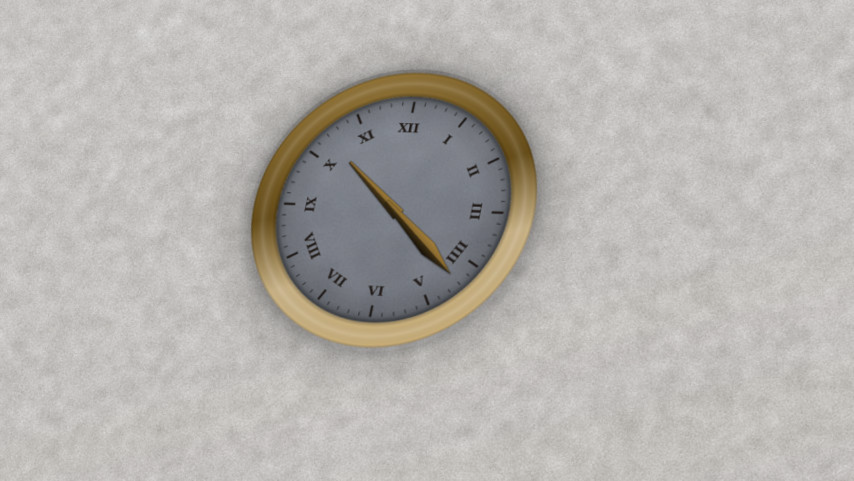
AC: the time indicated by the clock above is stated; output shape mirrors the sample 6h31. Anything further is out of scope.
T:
10h22
